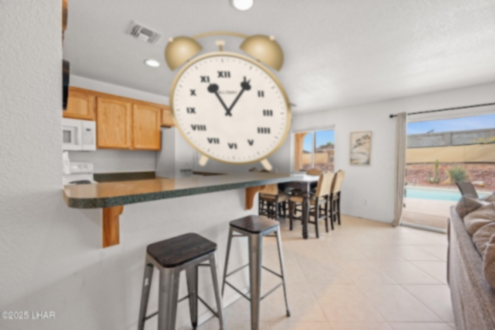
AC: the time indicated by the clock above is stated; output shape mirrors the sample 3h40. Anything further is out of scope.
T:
11h06
